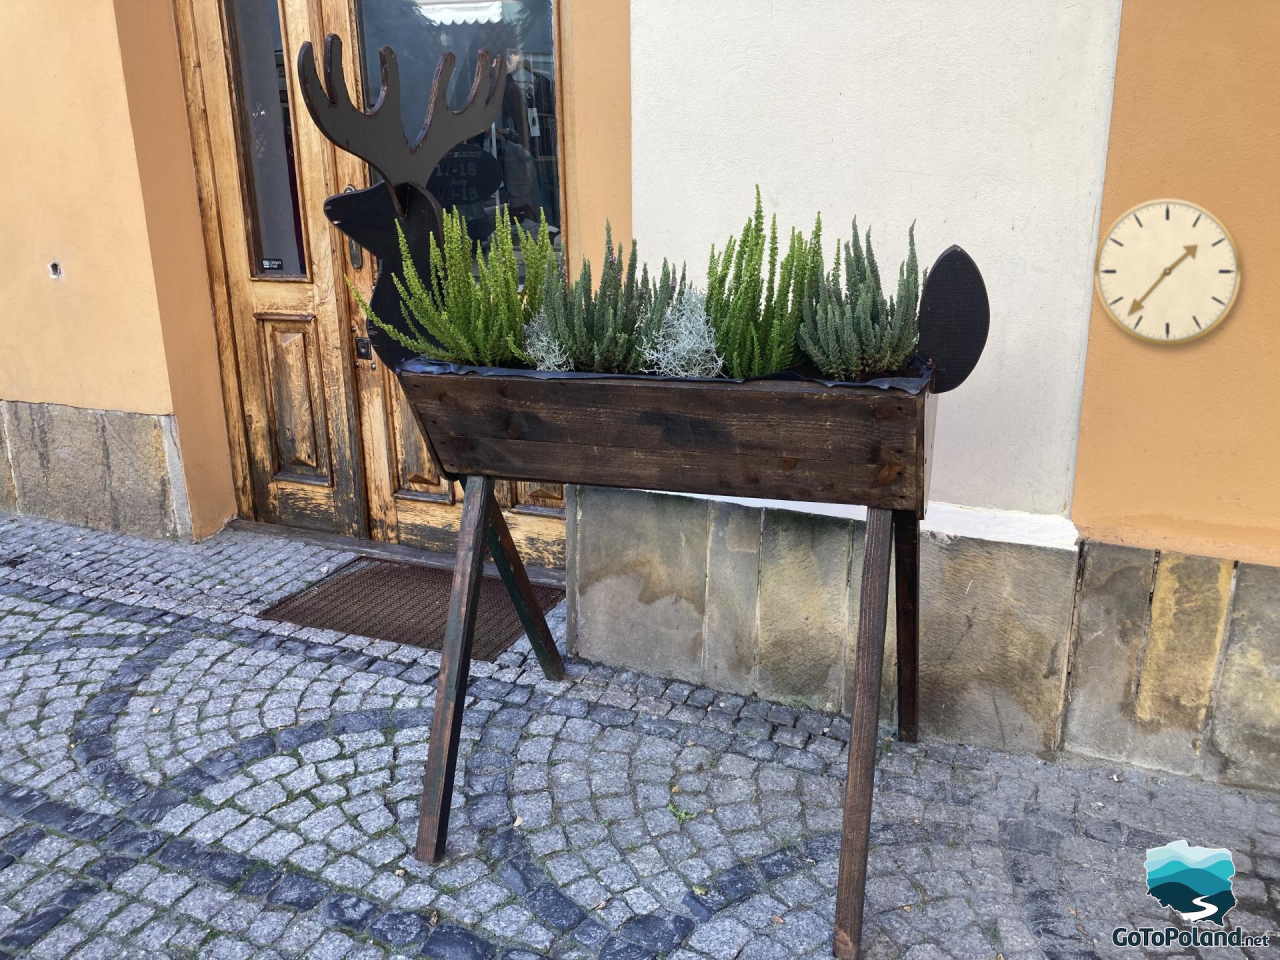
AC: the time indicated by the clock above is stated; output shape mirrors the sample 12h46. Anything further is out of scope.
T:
1h37
